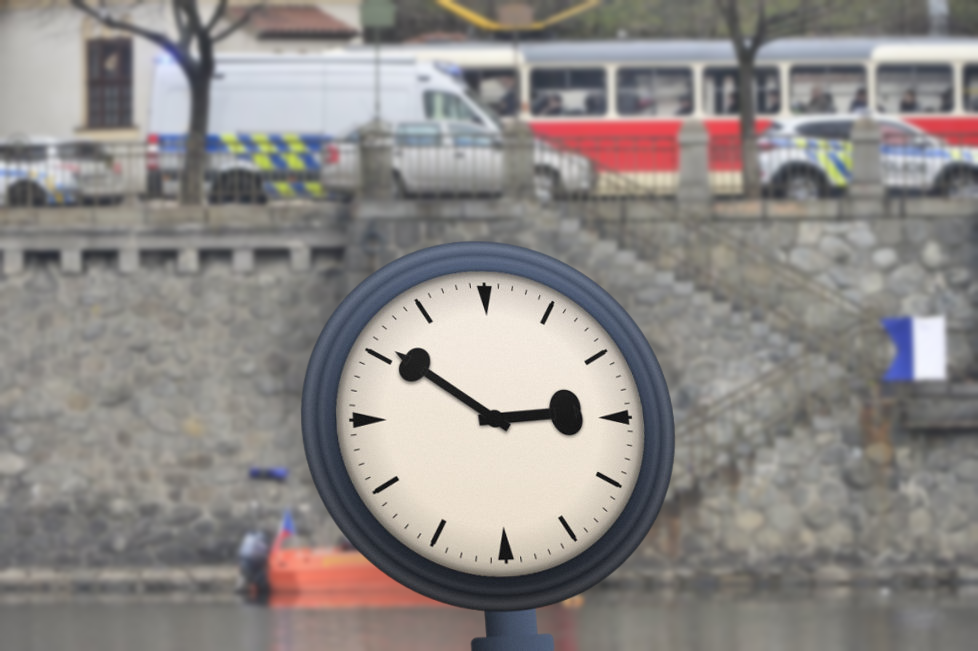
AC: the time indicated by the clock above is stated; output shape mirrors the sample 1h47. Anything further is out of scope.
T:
2h51
